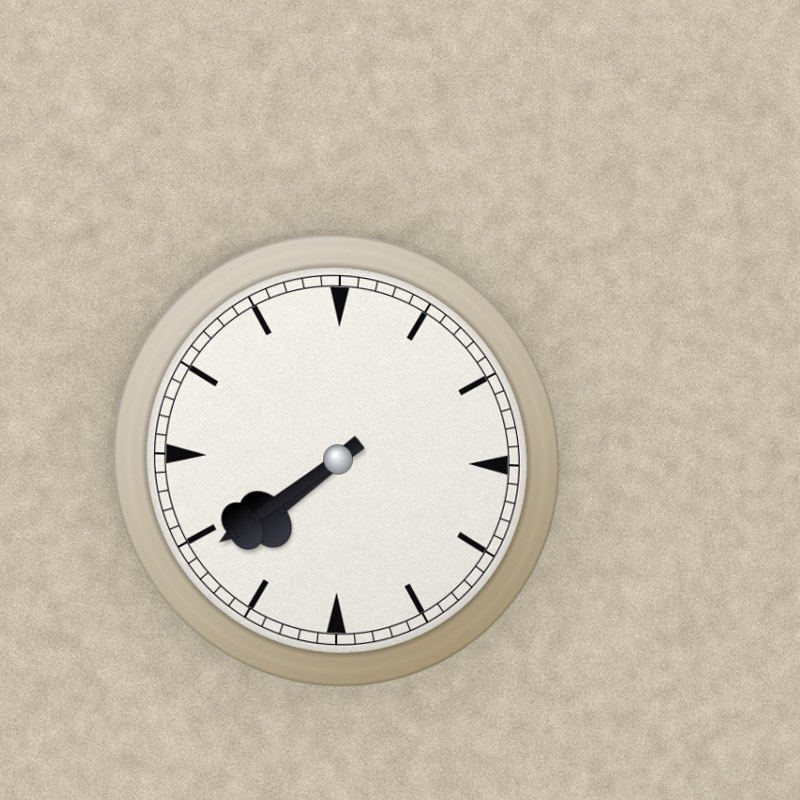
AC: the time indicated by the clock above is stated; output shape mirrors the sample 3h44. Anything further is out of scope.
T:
7h39
